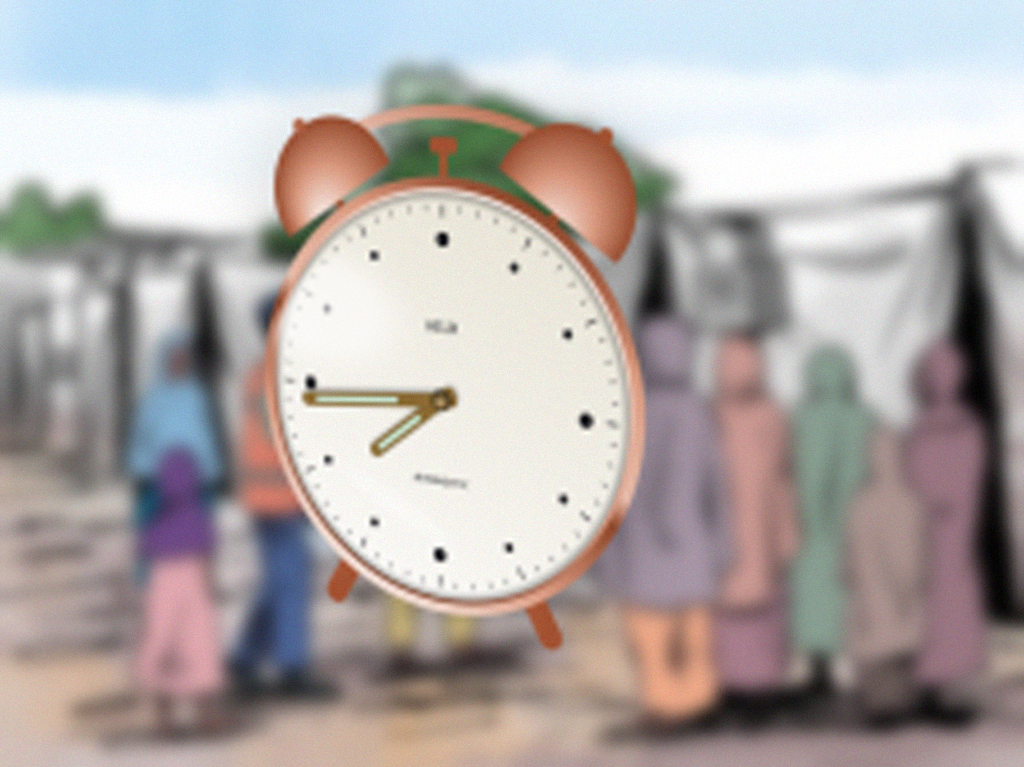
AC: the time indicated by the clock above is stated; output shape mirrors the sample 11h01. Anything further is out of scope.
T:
7h44
